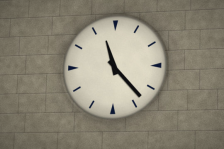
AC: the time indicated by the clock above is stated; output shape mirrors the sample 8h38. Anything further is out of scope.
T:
11h23
